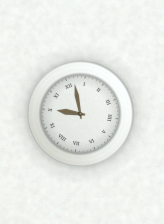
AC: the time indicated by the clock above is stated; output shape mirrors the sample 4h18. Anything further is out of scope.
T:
10h02
